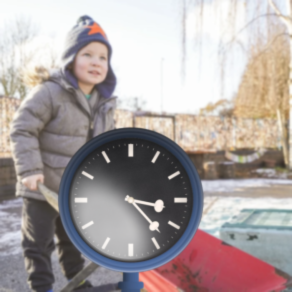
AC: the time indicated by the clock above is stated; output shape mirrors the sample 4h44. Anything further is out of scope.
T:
3h23
